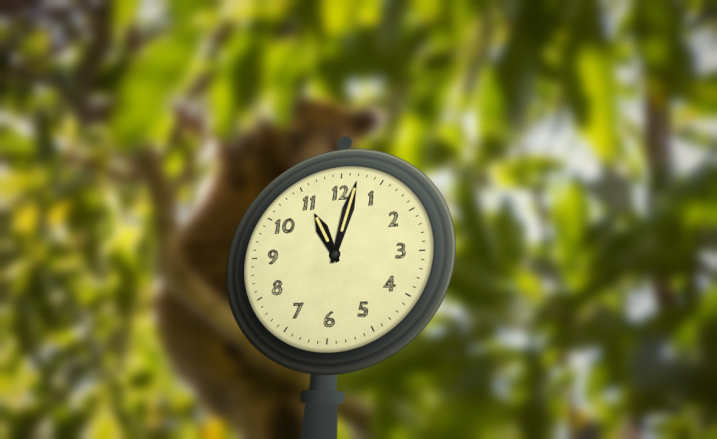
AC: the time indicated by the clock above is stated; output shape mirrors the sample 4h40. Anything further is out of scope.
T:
11h02
